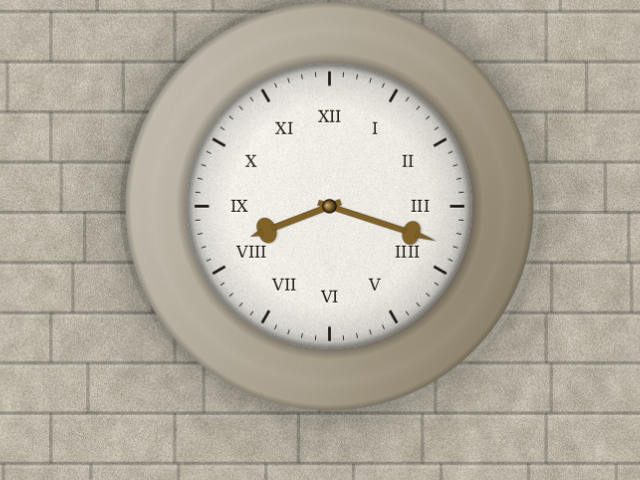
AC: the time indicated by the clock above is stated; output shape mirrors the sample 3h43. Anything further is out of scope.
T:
8h18
